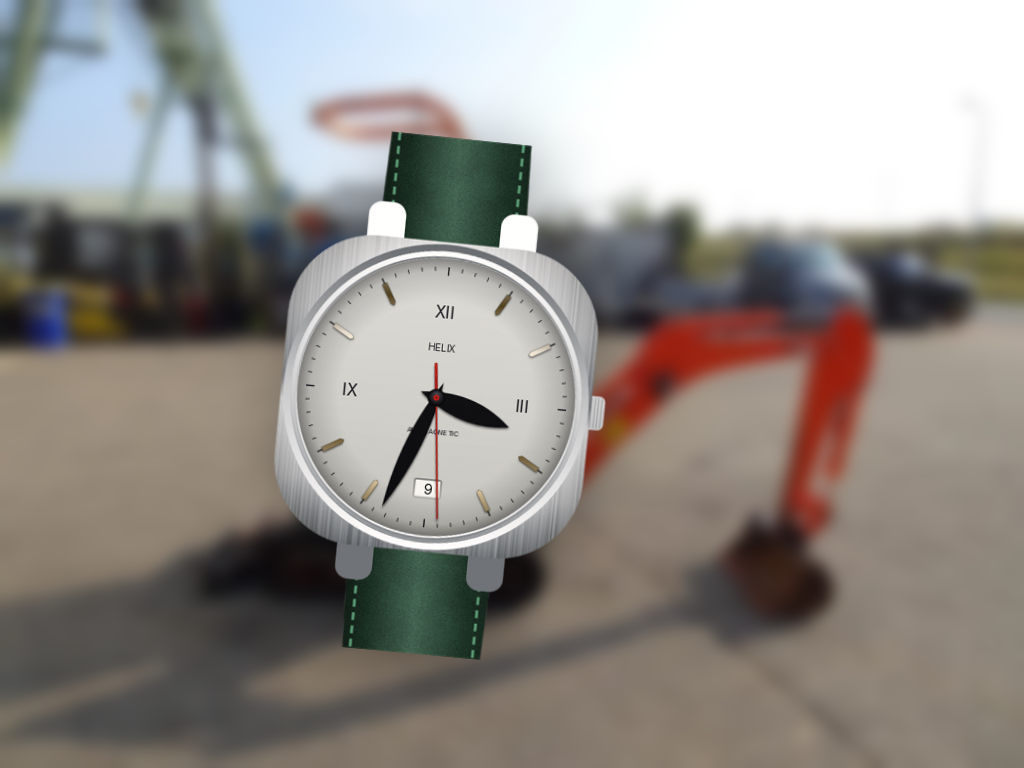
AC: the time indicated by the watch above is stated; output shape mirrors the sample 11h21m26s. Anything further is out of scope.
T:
3h33m29s
